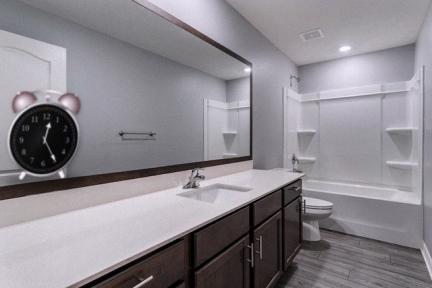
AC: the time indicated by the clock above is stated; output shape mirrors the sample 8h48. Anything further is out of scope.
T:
12h25
